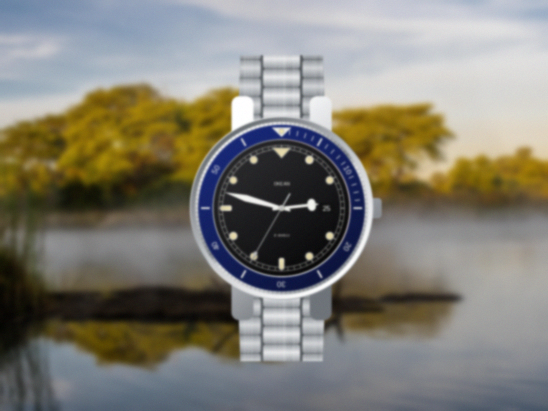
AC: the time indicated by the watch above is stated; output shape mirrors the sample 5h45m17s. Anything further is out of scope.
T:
2h47m35s
